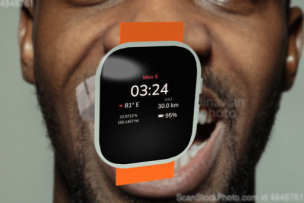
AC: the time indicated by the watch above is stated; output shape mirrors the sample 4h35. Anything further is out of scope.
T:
3h24
